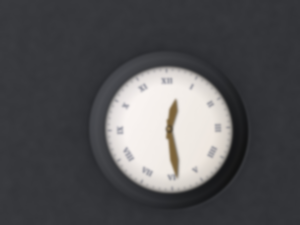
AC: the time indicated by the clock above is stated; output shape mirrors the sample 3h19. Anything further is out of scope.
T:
12h29
